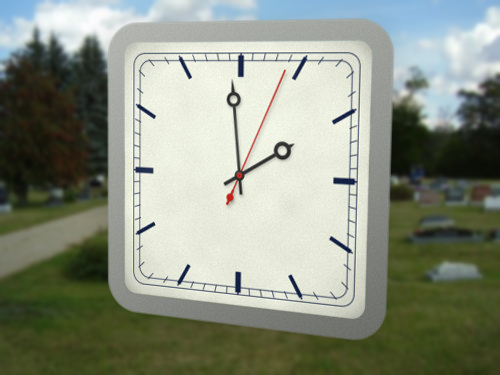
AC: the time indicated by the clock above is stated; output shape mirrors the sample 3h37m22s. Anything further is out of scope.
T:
1h59m04s
